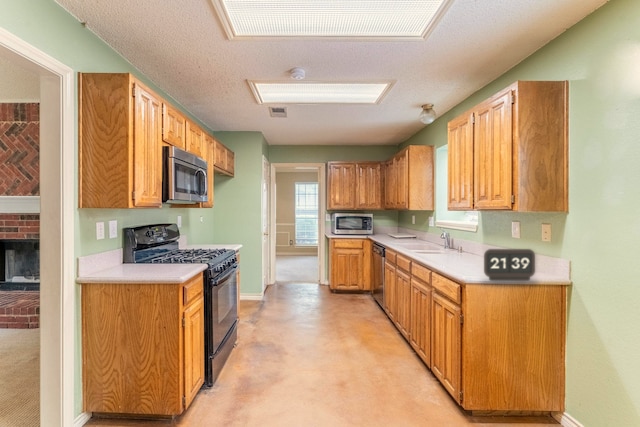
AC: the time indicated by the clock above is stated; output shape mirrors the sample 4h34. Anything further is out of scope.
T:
21h39
